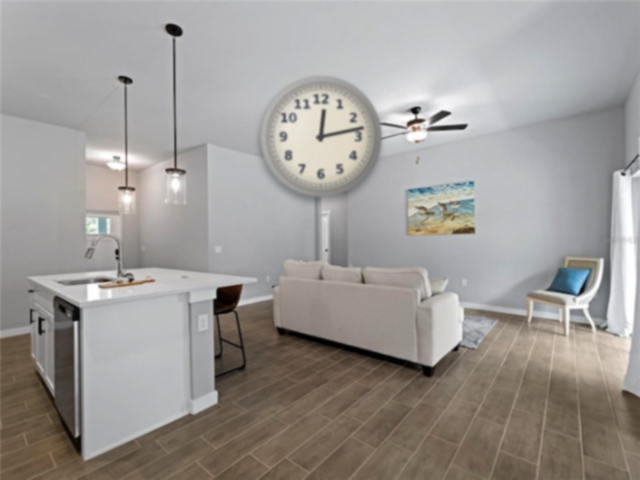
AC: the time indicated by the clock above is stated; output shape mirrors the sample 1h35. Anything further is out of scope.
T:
12h13
